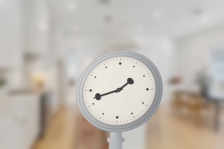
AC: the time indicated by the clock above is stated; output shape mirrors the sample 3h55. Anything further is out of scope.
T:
1h42
